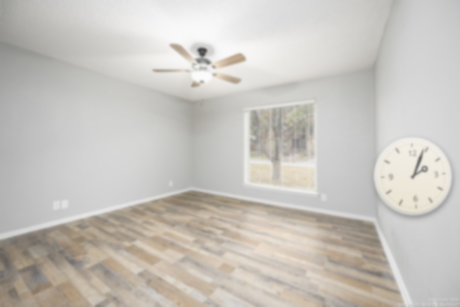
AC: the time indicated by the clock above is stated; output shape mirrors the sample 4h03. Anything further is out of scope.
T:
2h04
